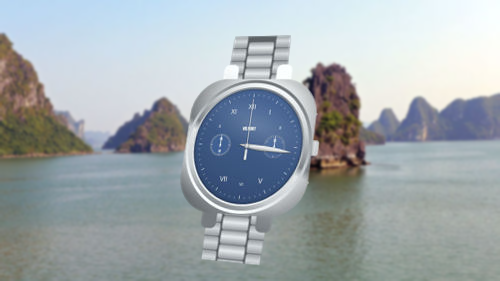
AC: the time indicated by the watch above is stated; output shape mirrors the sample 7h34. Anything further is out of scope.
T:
3h16
